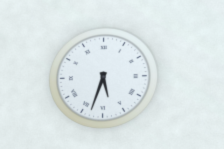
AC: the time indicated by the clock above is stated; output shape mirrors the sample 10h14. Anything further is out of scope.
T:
5h33
